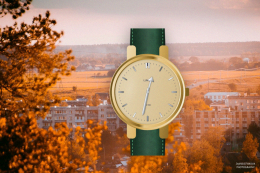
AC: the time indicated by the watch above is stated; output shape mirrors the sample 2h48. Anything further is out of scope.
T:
12h32
